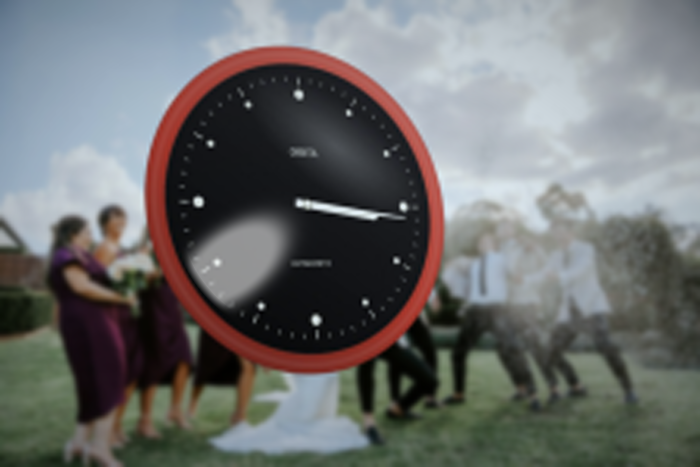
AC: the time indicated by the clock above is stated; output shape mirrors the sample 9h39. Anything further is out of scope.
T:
3h16
